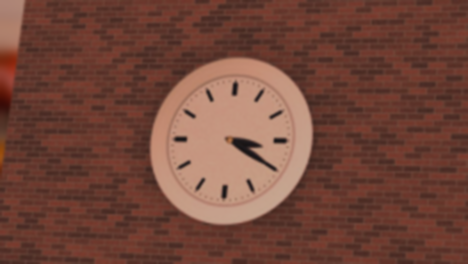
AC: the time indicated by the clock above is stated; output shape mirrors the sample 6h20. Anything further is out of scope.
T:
3h20
